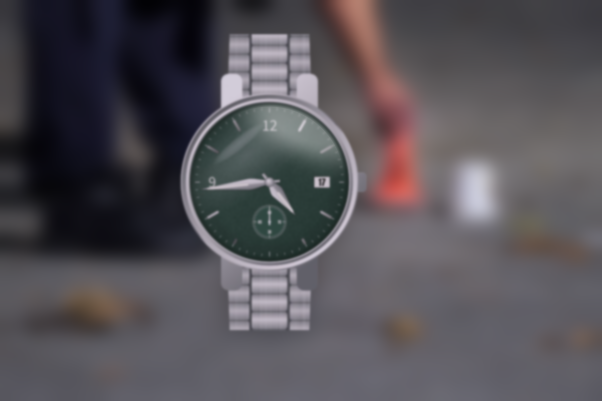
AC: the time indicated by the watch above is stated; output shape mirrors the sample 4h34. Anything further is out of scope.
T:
4h44
